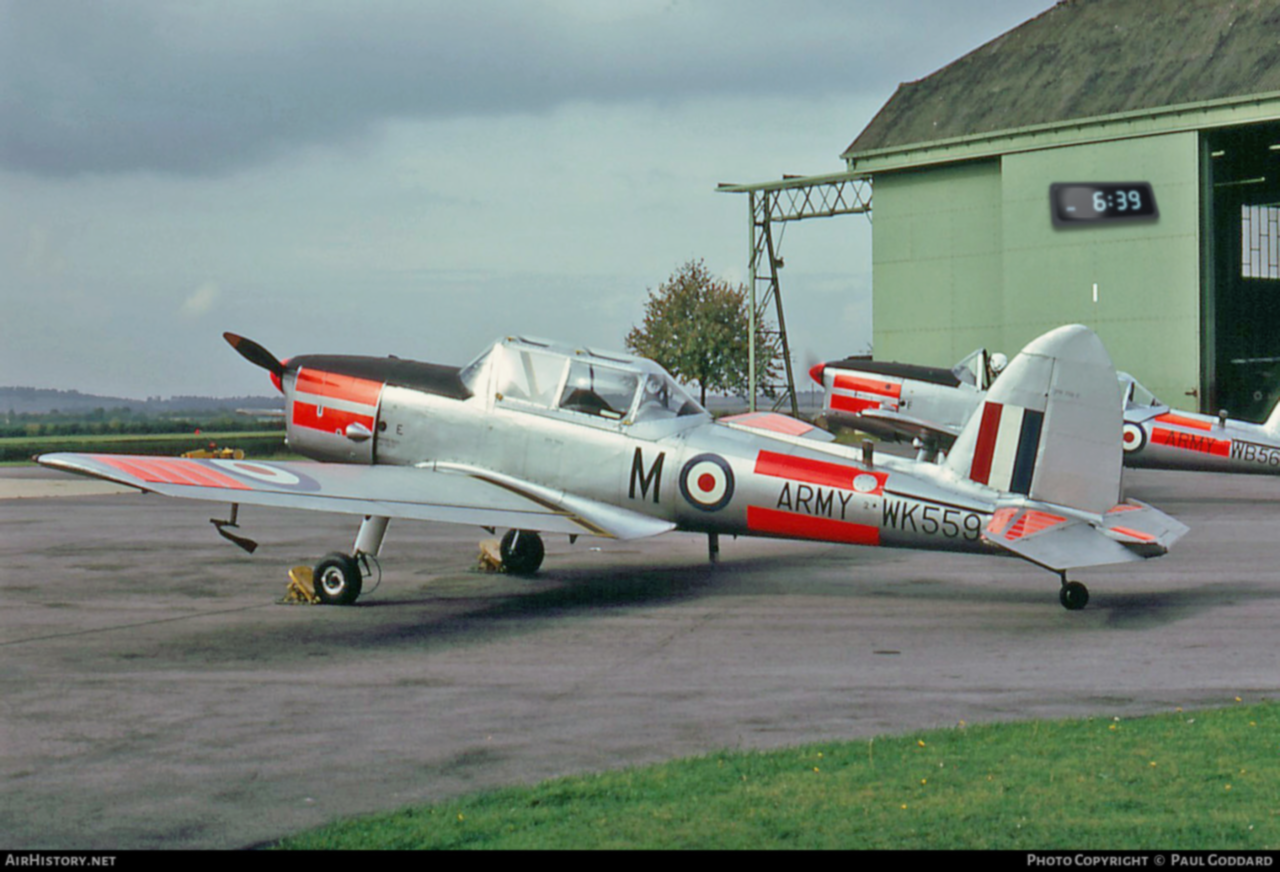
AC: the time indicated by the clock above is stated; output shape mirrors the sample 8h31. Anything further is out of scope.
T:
6h39
